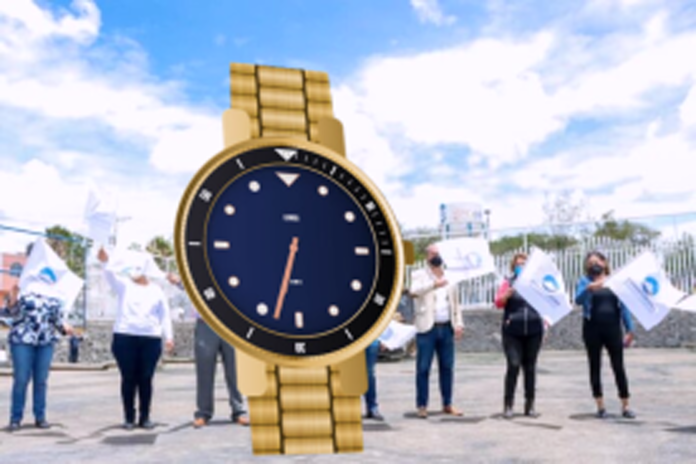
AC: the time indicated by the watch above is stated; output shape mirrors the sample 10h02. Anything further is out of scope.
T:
6h33
